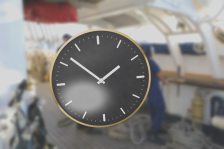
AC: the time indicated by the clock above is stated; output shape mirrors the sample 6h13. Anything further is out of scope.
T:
1h52
